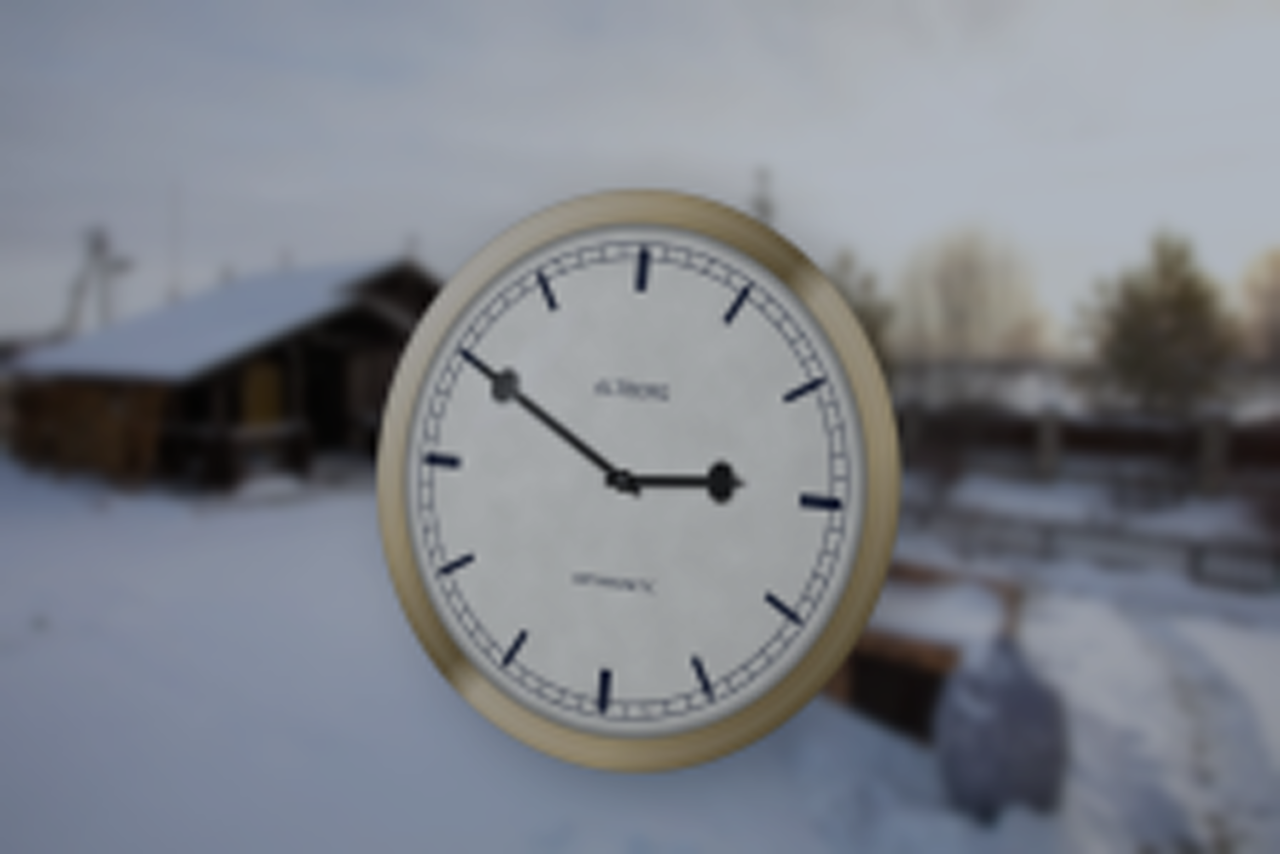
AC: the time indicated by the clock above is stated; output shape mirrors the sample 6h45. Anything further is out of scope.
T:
2h50
